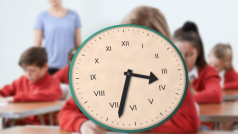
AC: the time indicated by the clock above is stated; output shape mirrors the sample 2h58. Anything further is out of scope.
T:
3h33
